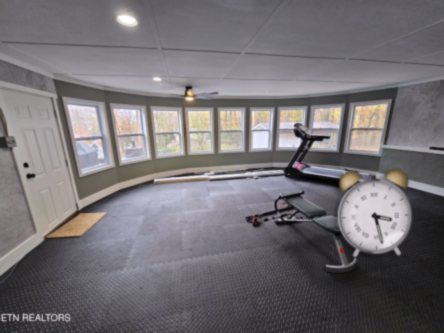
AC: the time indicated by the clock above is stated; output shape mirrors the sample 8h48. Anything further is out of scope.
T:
3h28
